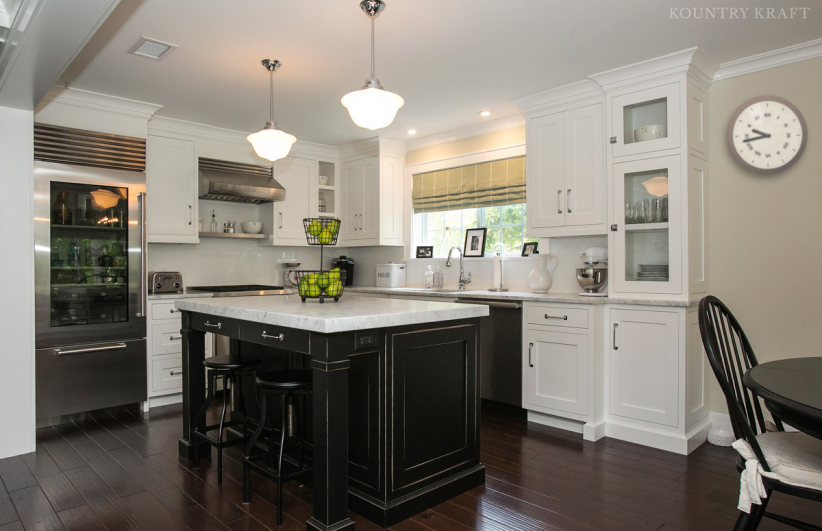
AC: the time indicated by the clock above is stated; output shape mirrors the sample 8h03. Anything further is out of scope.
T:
9h43
